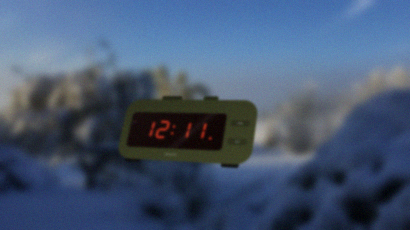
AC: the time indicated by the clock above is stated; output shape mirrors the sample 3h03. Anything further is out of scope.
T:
12h11
